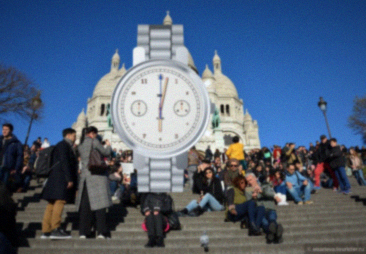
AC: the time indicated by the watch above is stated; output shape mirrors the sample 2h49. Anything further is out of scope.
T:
6h02
